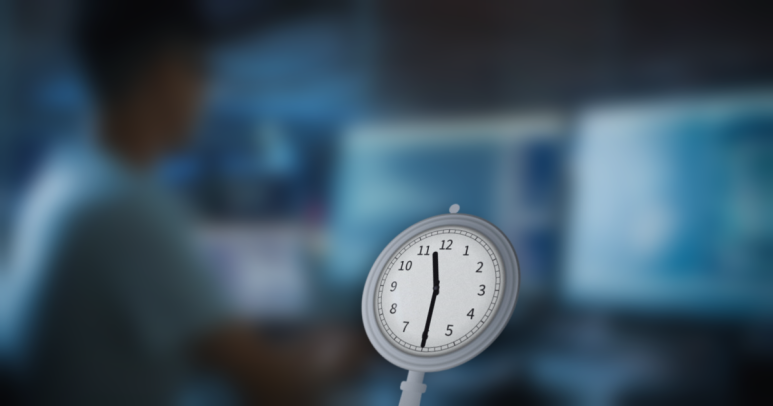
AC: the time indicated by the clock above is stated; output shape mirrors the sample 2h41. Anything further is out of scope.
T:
11h30
